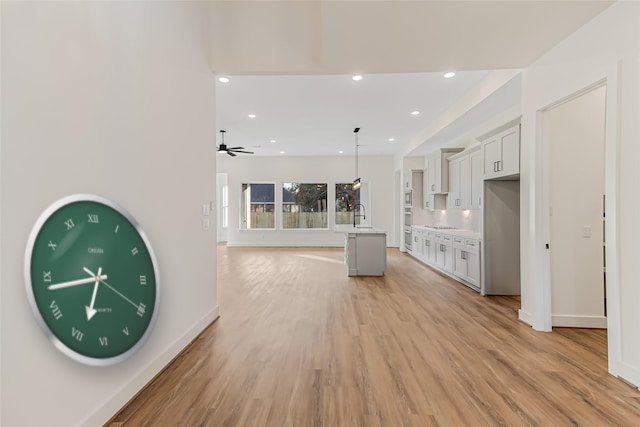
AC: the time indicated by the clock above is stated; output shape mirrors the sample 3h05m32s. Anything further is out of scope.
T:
6h43m20s
